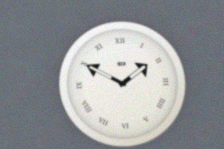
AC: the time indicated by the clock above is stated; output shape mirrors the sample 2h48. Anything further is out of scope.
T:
1h50
